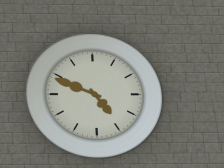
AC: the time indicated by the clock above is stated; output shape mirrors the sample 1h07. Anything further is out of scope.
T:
4h49
